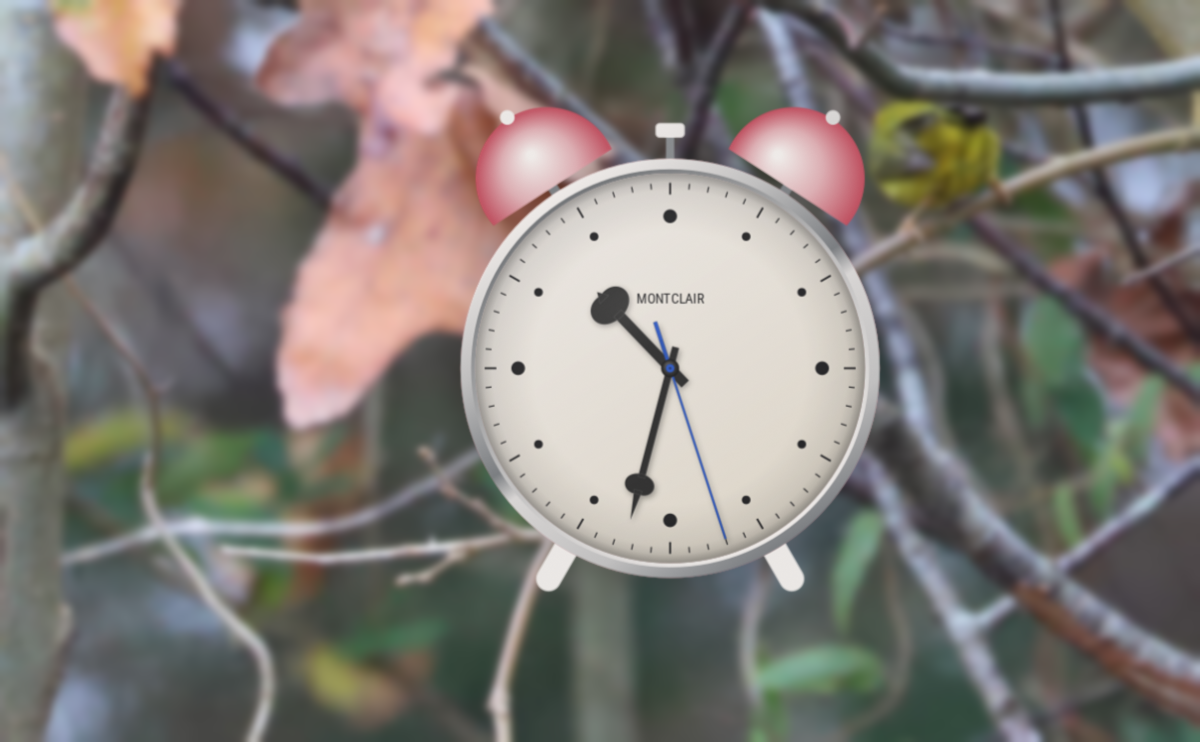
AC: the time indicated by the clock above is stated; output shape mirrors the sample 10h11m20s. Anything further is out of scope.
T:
10h32m27s
